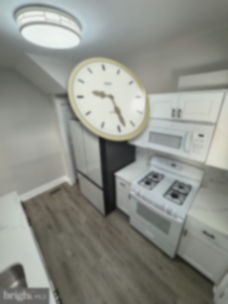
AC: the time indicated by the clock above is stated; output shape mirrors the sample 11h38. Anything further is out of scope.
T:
9h28
